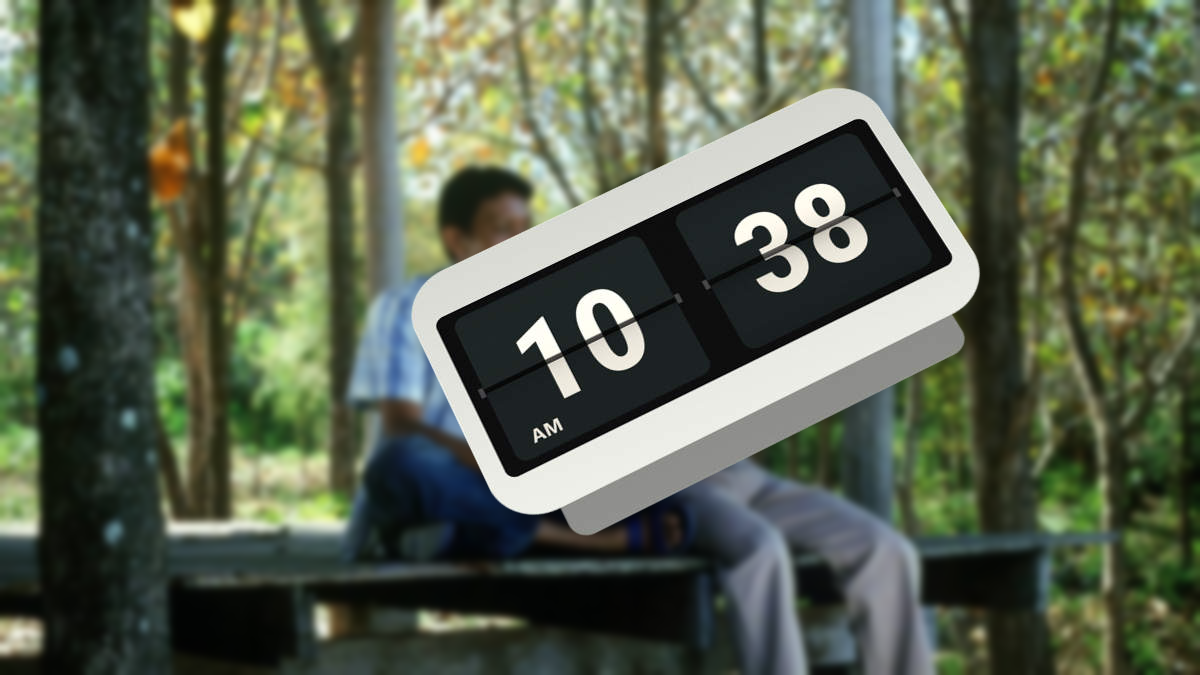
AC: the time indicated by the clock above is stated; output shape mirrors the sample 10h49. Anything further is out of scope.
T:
10h38
